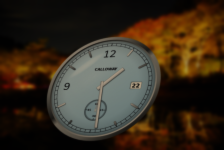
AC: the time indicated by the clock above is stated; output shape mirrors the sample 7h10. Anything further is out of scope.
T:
1h29
